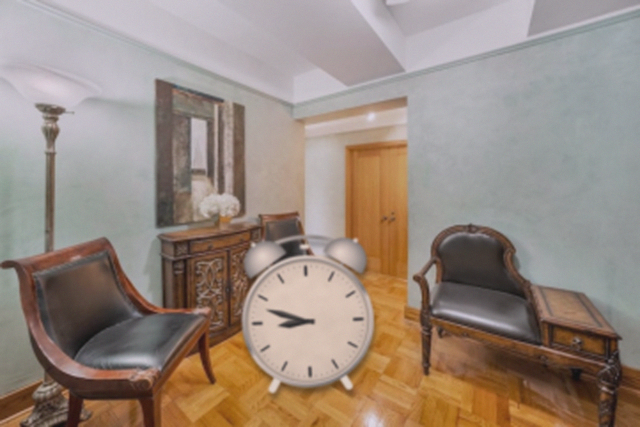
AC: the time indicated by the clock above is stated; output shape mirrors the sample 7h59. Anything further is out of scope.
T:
8h48
